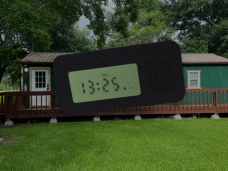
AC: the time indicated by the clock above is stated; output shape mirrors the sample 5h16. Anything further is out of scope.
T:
13h25
